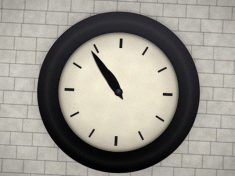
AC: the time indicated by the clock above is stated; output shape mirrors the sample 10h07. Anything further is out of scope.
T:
10h54
